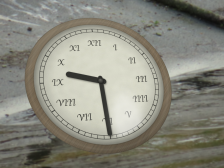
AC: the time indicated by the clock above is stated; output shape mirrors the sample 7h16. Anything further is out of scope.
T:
9h30
